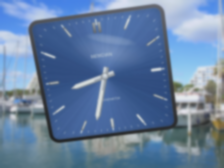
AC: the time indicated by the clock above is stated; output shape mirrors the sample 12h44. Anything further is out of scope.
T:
8h33
